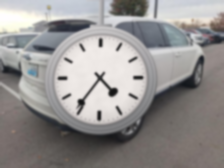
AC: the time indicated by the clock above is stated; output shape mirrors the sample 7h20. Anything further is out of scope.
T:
4h36
